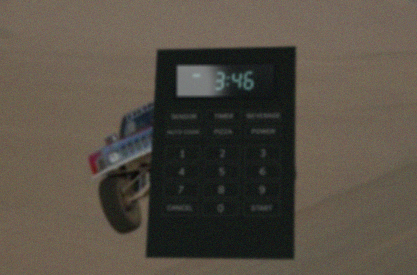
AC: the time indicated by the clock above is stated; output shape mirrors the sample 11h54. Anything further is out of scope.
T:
3h46
